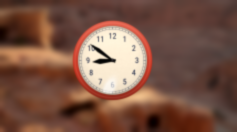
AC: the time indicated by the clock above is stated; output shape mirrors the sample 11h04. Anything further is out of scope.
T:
8h51
